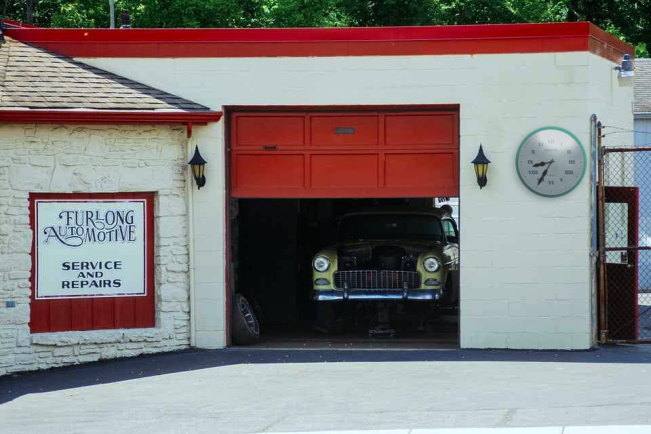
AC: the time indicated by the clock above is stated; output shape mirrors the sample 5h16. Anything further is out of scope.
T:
8h35
